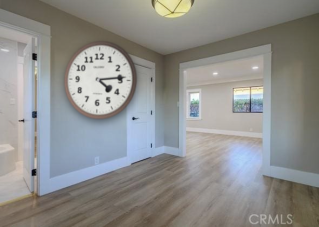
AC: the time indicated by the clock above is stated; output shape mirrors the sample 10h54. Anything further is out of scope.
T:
4h14
